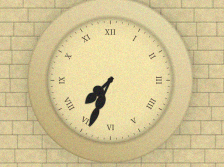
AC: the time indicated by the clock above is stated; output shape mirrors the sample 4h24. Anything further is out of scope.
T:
7h34
